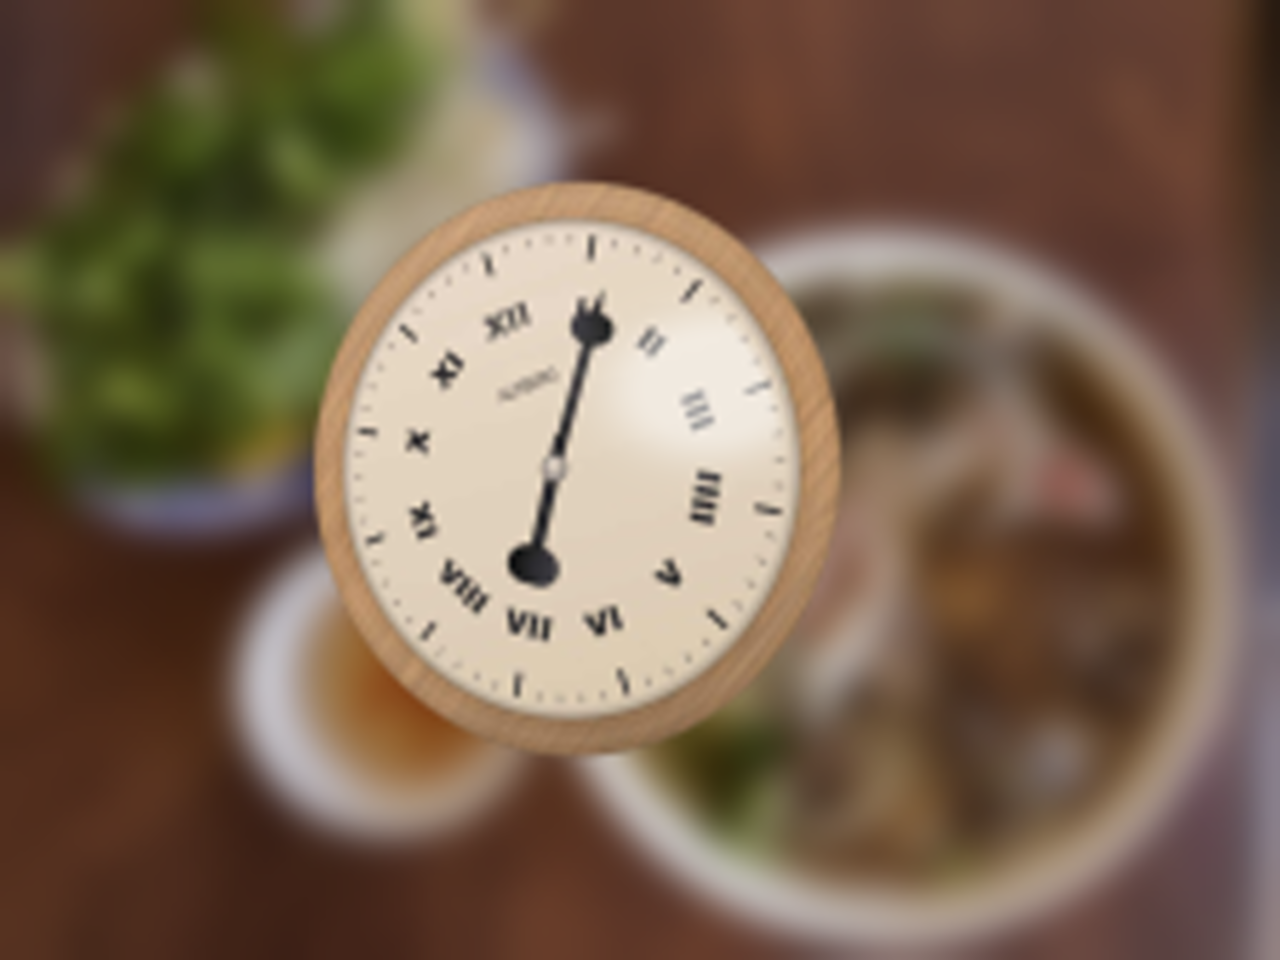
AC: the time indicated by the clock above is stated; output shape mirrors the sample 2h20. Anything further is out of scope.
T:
7h06
